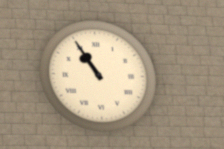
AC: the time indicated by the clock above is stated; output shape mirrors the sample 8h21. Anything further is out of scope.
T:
10h55
